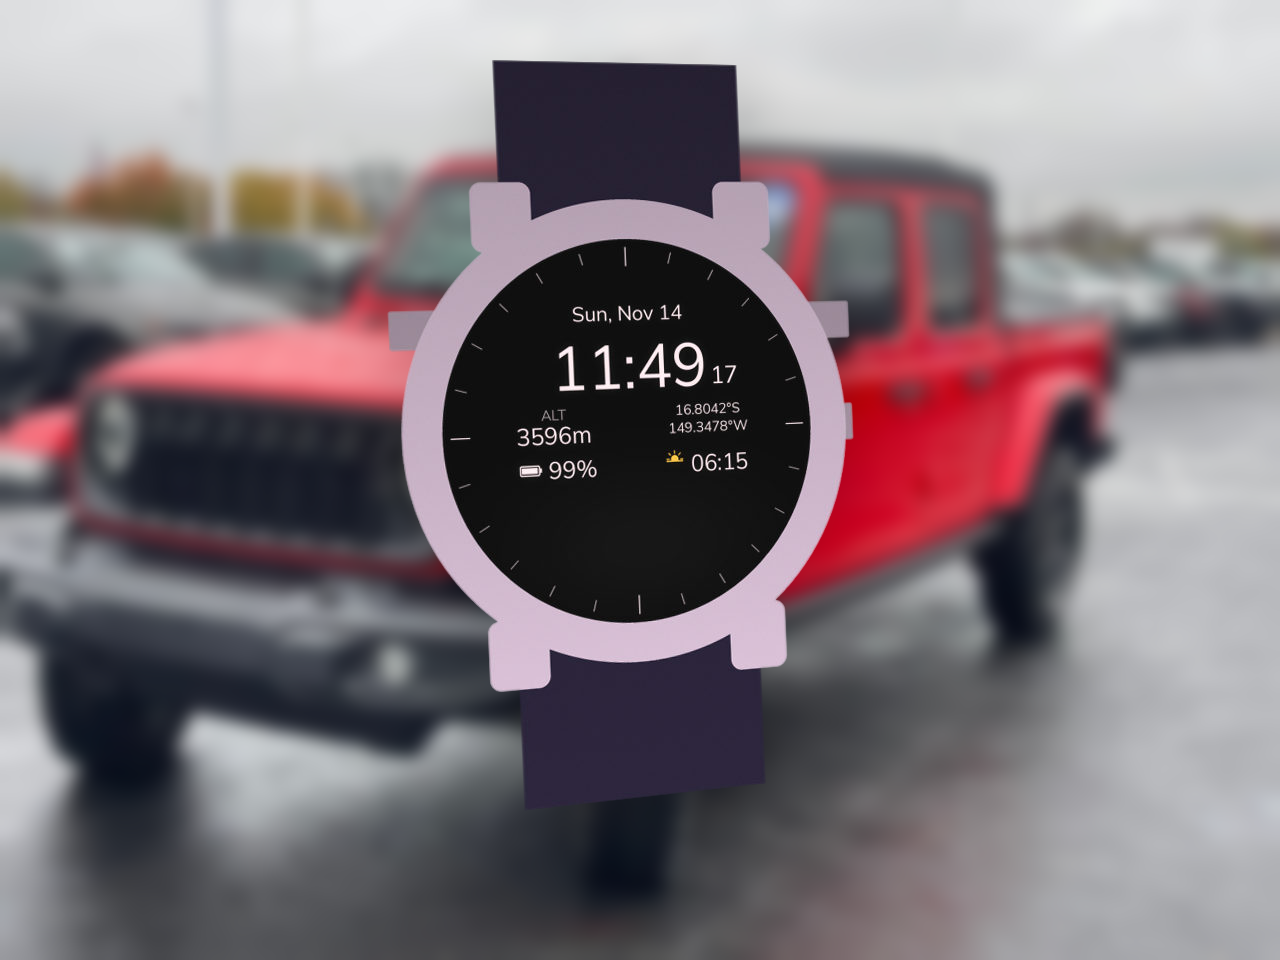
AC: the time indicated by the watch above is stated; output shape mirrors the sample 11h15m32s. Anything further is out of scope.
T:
11h49m17s
